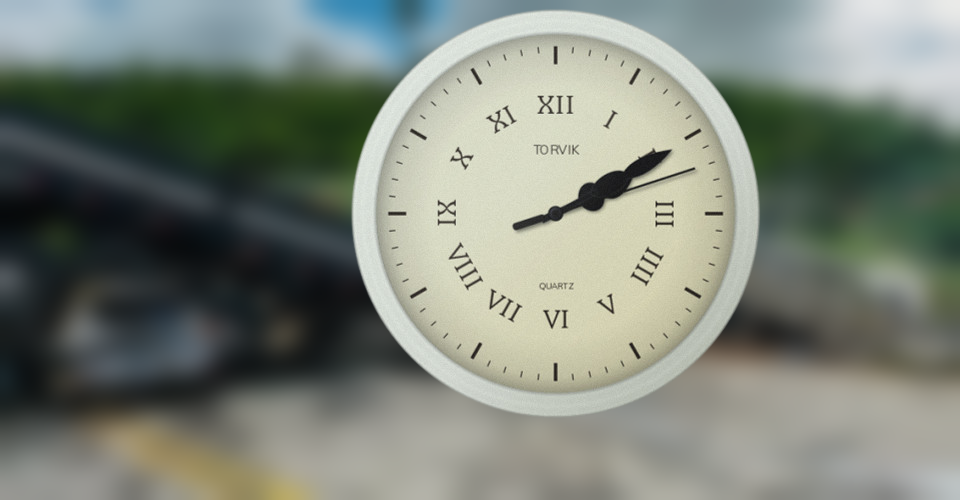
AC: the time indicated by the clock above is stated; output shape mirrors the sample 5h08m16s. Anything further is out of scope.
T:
2h10m12s
